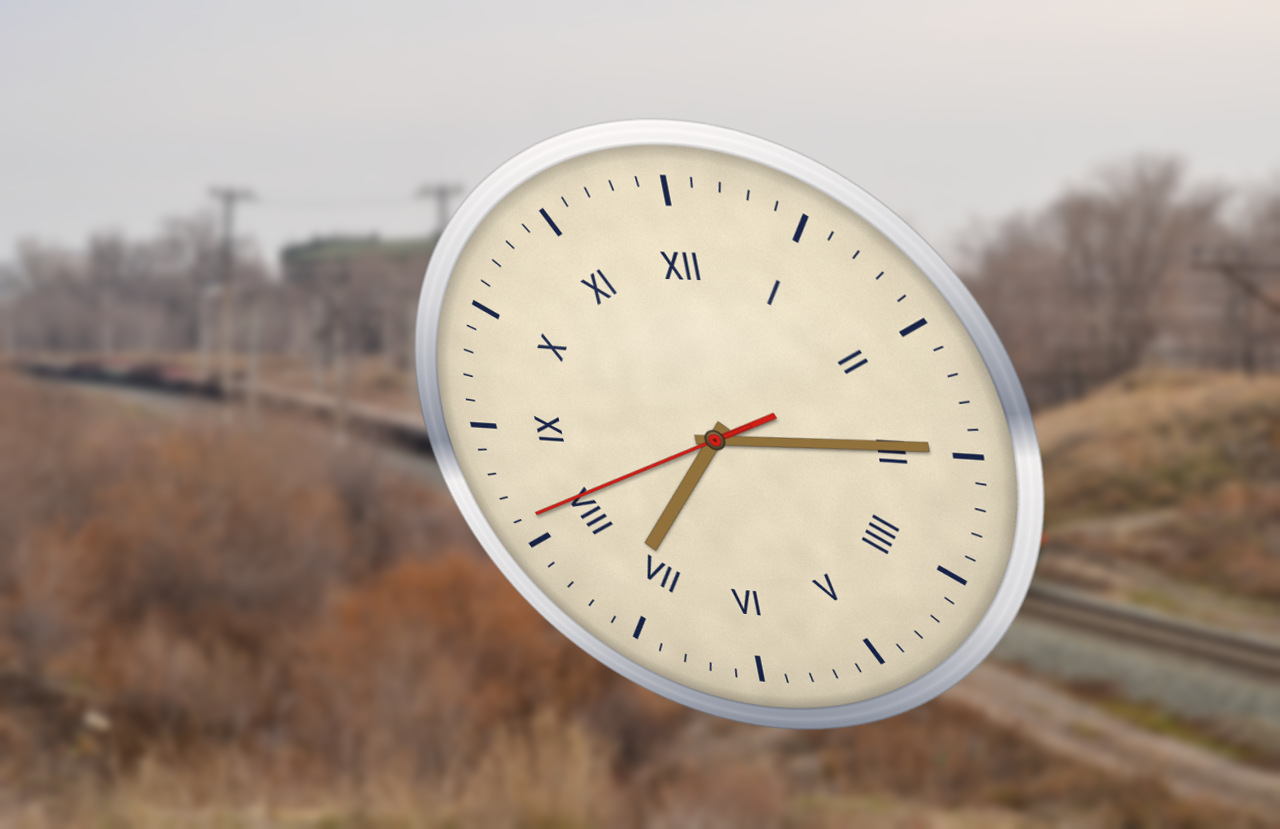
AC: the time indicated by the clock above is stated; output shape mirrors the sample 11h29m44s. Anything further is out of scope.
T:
7h14m41s
